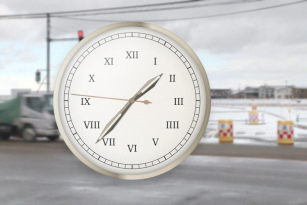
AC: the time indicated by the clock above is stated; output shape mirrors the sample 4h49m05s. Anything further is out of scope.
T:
1h36m46s
